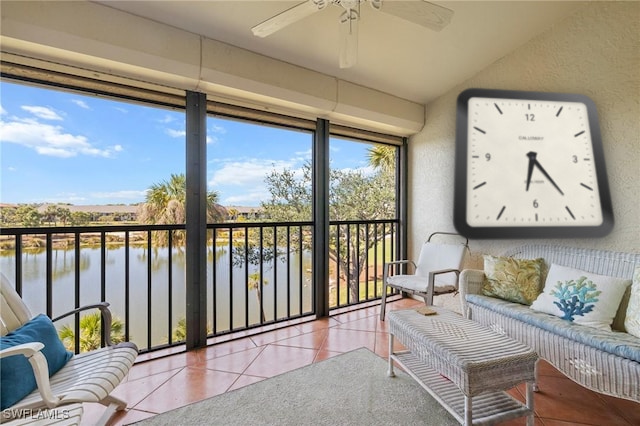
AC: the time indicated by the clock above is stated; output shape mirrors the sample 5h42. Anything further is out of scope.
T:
6h24
